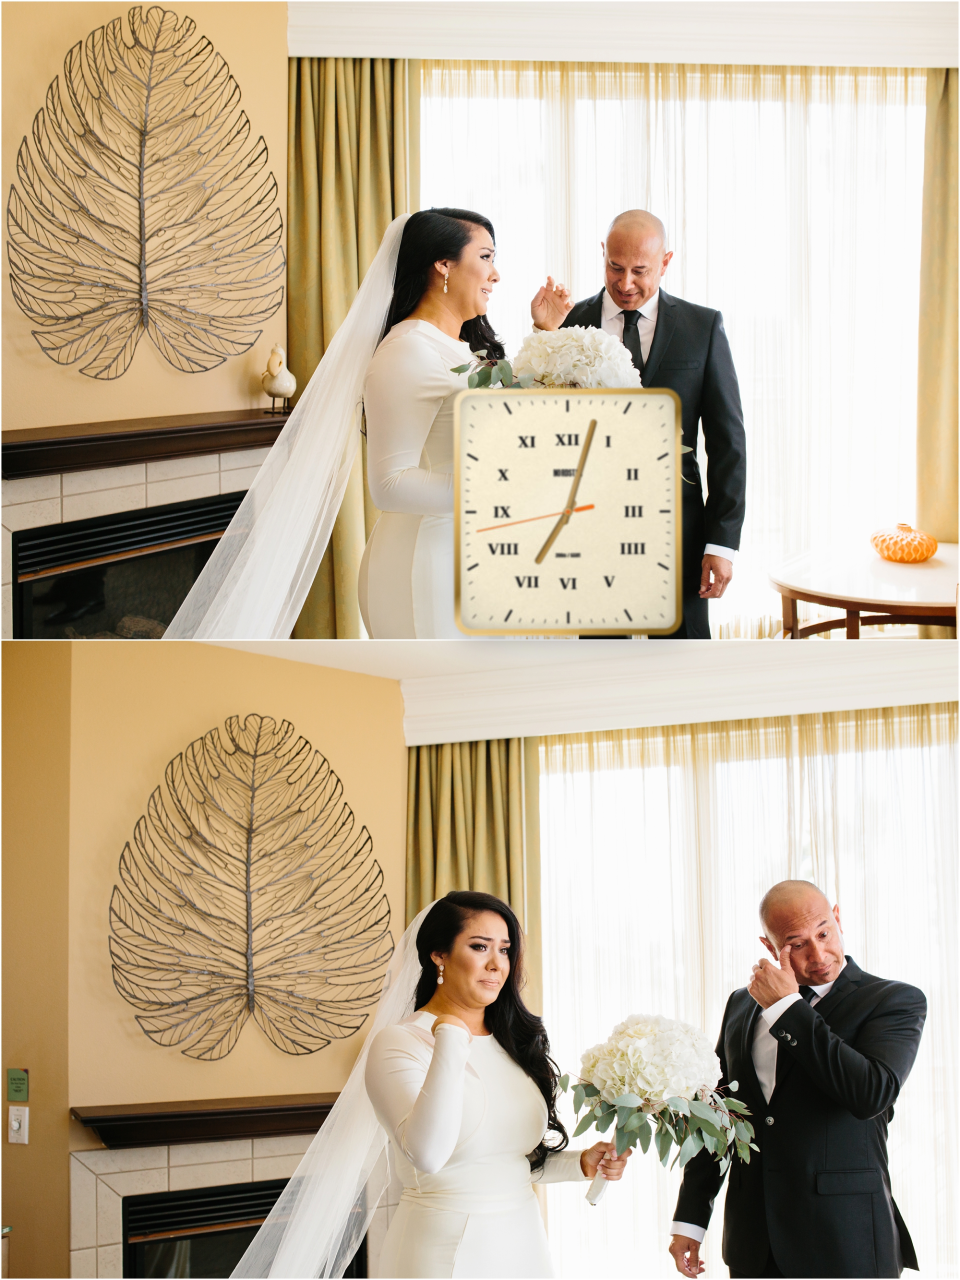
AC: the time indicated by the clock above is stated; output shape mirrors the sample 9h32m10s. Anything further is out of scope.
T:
7h02m43s
